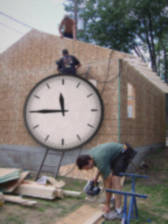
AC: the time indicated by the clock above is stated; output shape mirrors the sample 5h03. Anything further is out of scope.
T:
11h45
